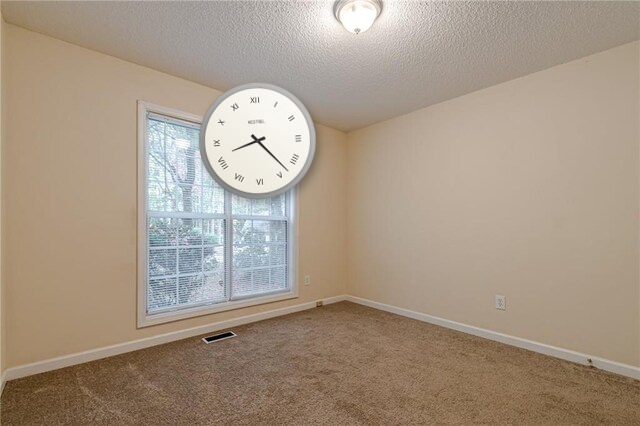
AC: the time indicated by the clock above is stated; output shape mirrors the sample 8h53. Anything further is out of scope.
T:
8h23
